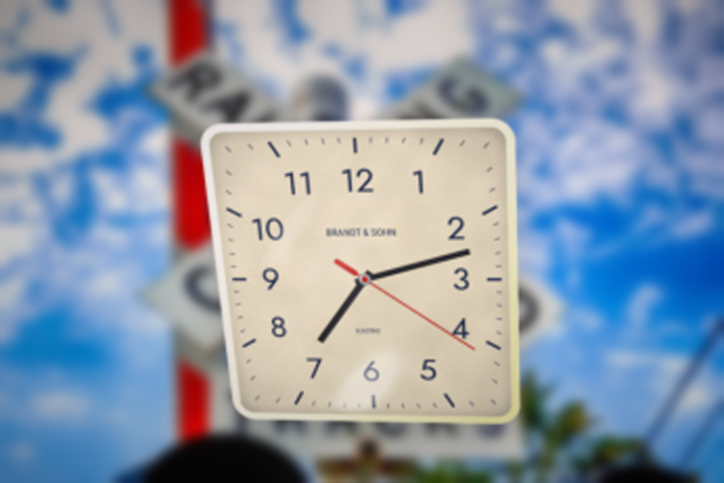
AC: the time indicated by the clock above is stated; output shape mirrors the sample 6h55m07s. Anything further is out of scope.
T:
7h12m21s
